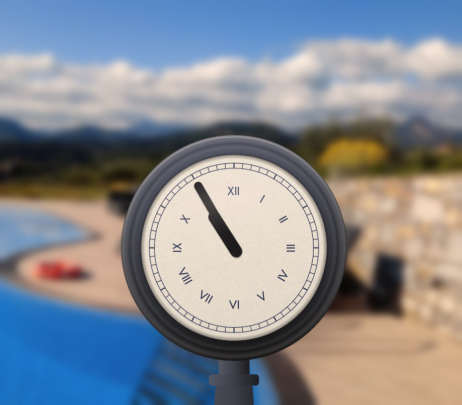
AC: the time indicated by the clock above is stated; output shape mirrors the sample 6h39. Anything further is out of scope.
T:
10h55
